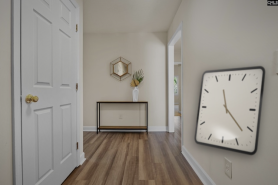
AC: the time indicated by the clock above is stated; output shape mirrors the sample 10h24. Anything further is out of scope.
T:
11h22
